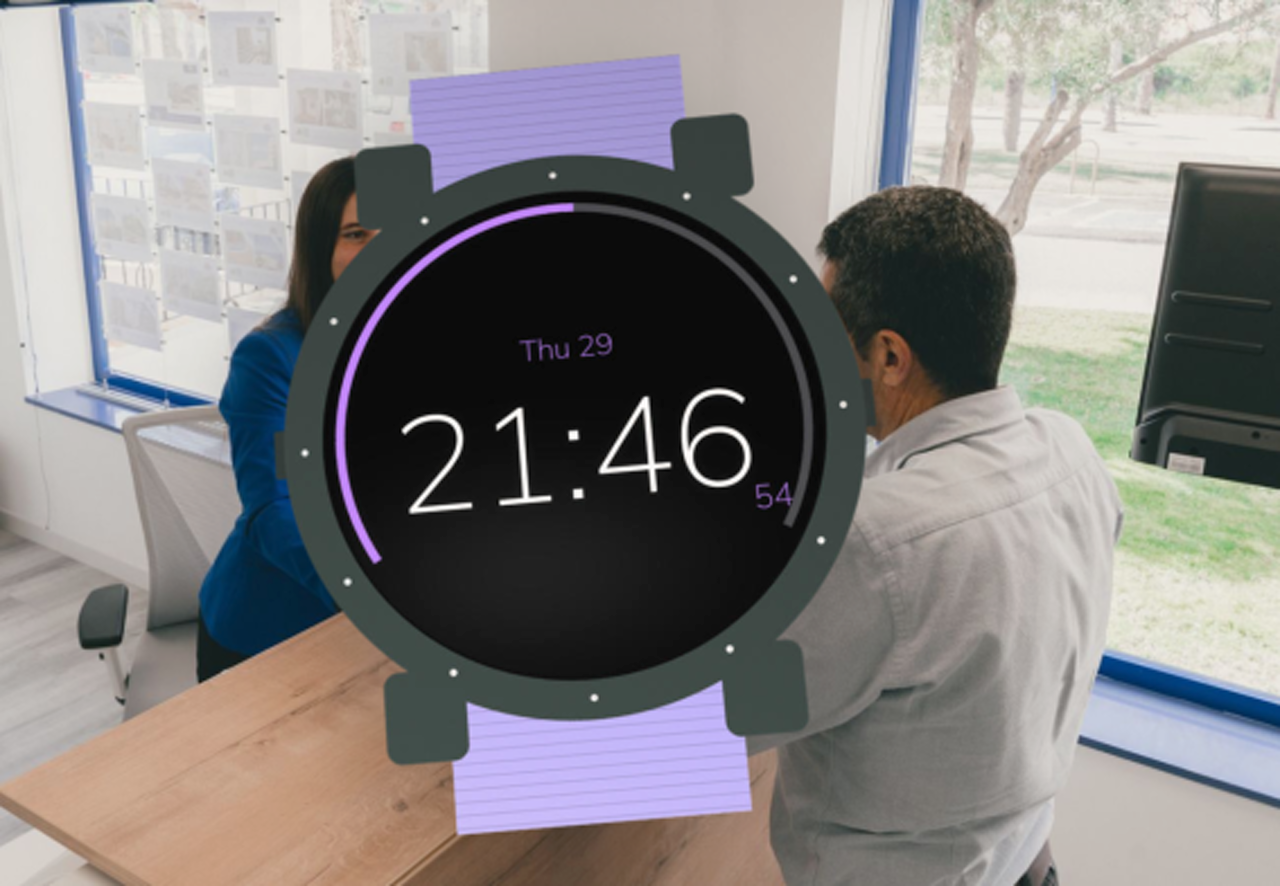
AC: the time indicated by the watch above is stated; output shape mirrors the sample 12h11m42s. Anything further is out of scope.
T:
21h46m54s
